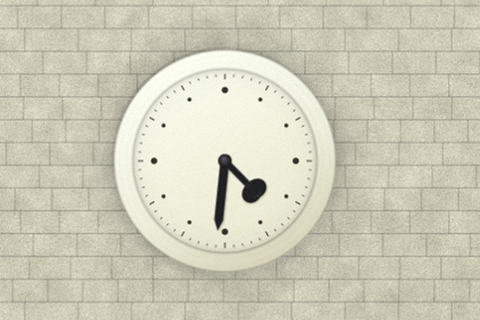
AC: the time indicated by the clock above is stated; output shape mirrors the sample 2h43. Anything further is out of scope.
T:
4h31
